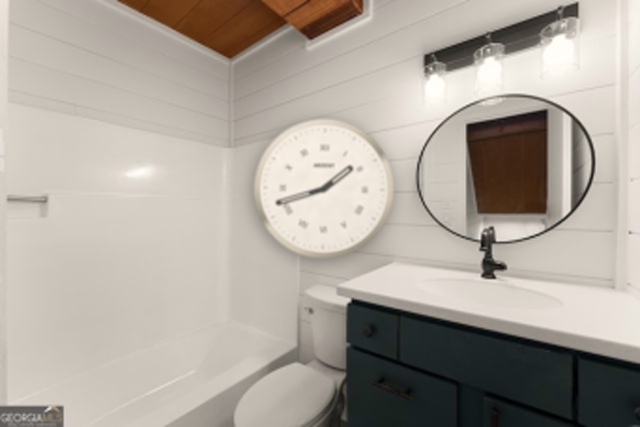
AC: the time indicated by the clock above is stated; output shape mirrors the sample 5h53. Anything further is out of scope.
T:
1h42
